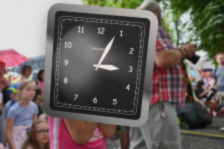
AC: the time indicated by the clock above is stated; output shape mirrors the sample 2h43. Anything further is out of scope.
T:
3h04
